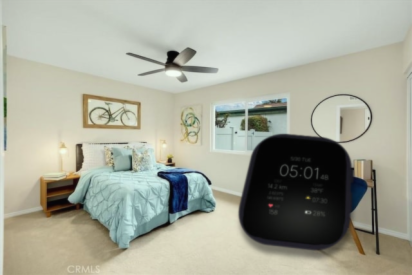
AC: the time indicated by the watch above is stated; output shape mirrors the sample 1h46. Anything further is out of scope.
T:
5h01
